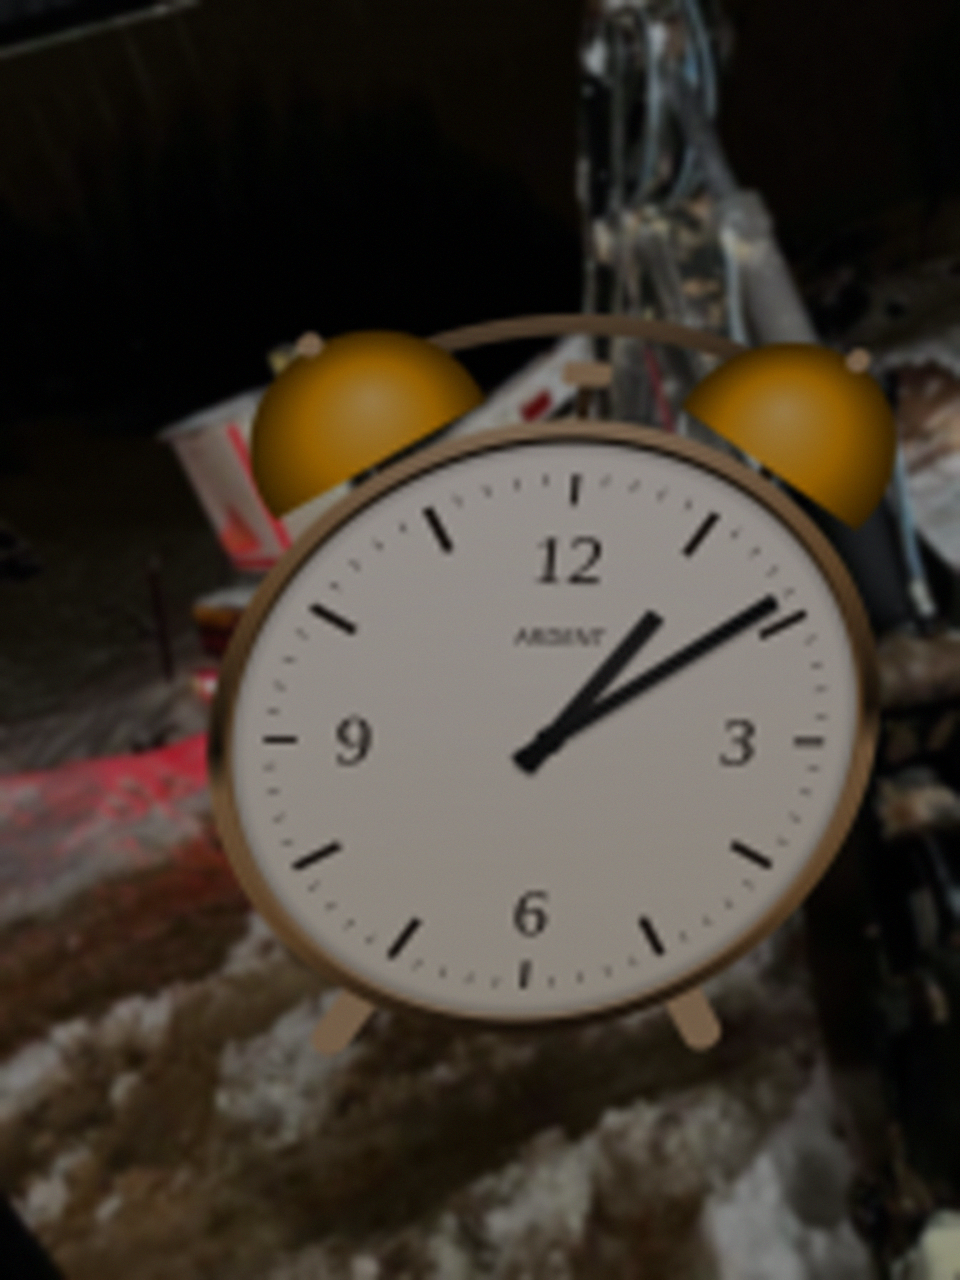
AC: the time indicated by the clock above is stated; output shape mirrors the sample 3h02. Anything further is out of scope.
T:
1h09
